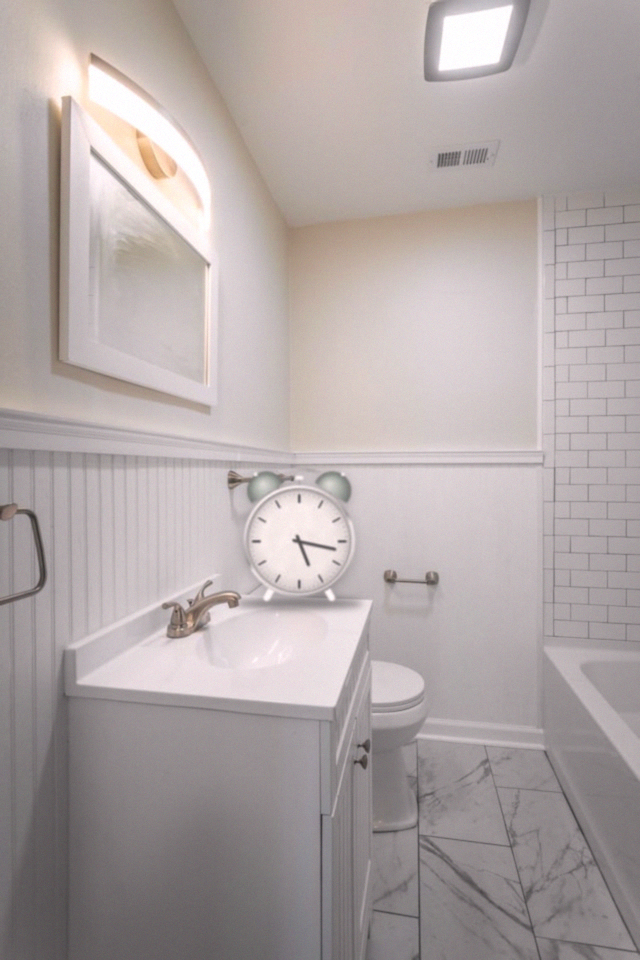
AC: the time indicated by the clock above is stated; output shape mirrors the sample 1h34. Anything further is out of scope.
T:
5h17
